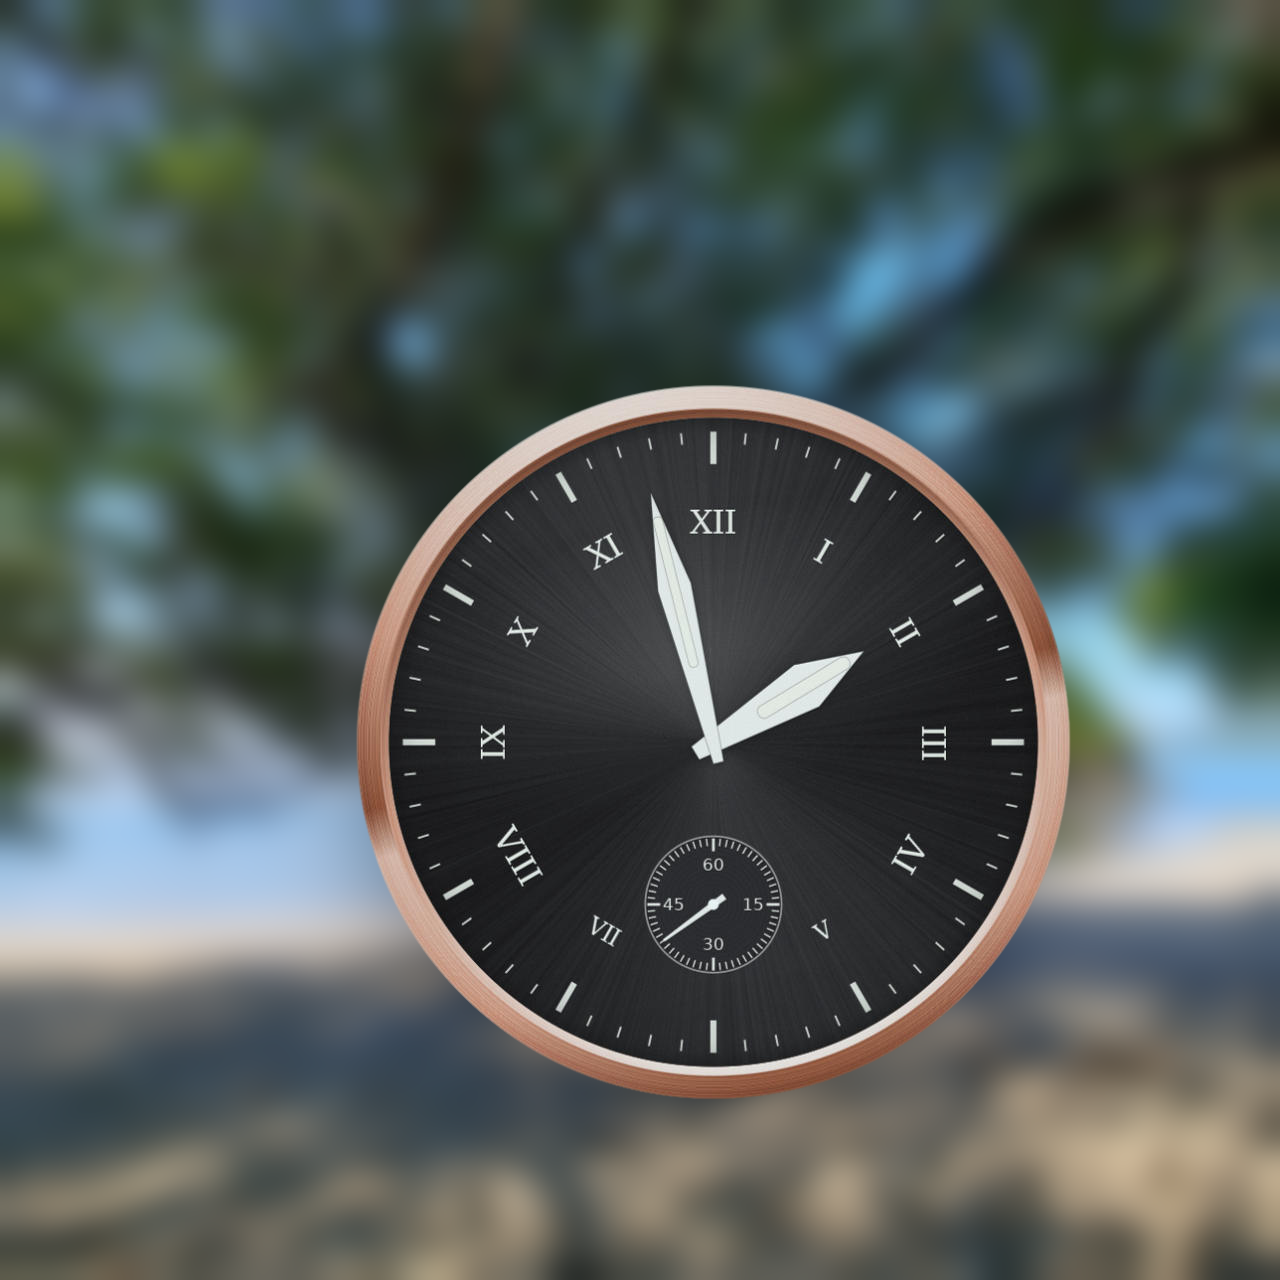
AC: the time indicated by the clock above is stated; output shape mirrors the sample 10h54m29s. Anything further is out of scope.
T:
1h57m39s
